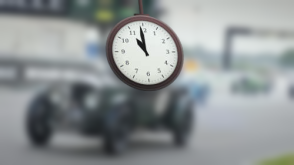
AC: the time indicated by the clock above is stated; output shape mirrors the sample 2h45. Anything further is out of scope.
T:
10h59
